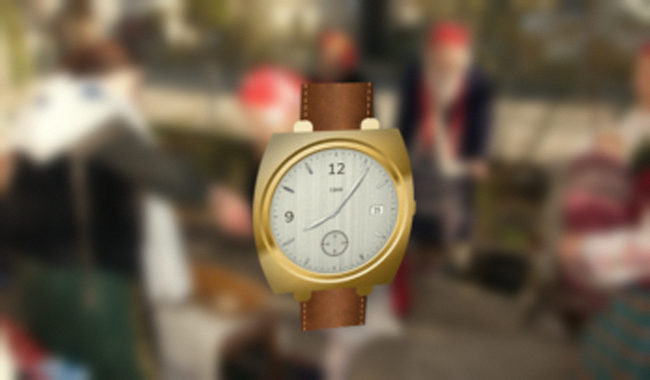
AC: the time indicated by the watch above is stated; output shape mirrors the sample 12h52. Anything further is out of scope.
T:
8h06
